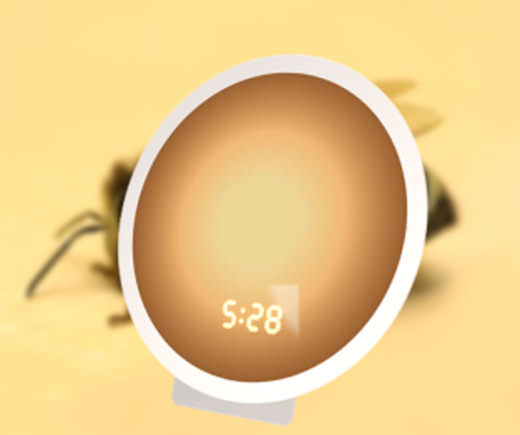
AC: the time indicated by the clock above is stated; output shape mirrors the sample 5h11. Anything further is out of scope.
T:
5h28
